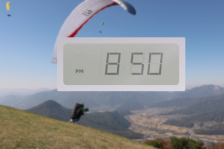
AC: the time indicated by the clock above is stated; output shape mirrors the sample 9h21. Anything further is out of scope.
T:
8h50
